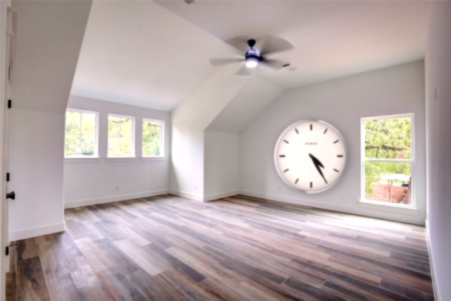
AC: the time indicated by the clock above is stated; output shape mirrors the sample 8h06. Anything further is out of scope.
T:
4h25
